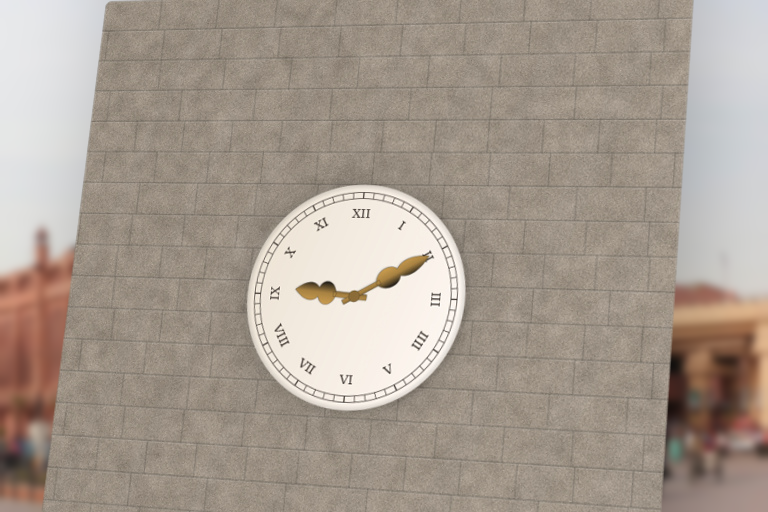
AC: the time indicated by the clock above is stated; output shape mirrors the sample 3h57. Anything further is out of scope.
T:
9h10
